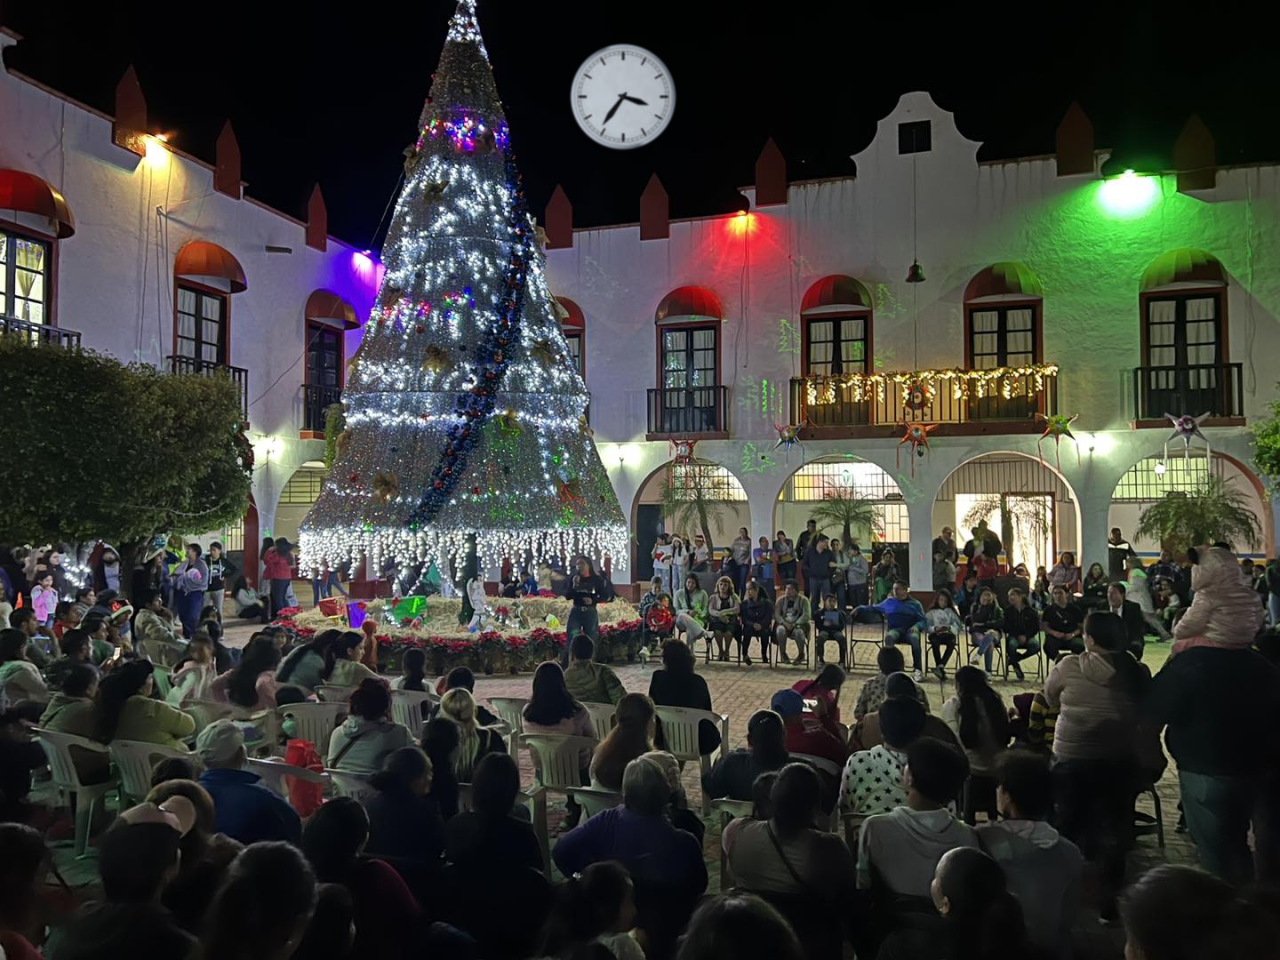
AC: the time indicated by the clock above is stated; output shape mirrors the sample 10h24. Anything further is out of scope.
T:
3h36
